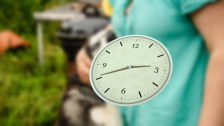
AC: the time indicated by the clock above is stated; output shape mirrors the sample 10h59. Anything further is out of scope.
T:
2h41
